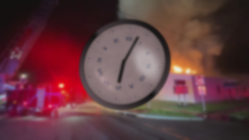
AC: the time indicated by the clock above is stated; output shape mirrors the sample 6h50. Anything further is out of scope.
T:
6h03
